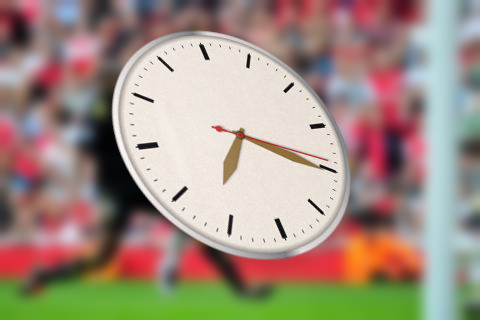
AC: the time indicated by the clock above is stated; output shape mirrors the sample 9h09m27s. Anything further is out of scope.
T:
7h20m19s
